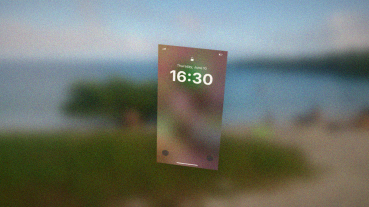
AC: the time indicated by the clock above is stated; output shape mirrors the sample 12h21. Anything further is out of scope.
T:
16h30
